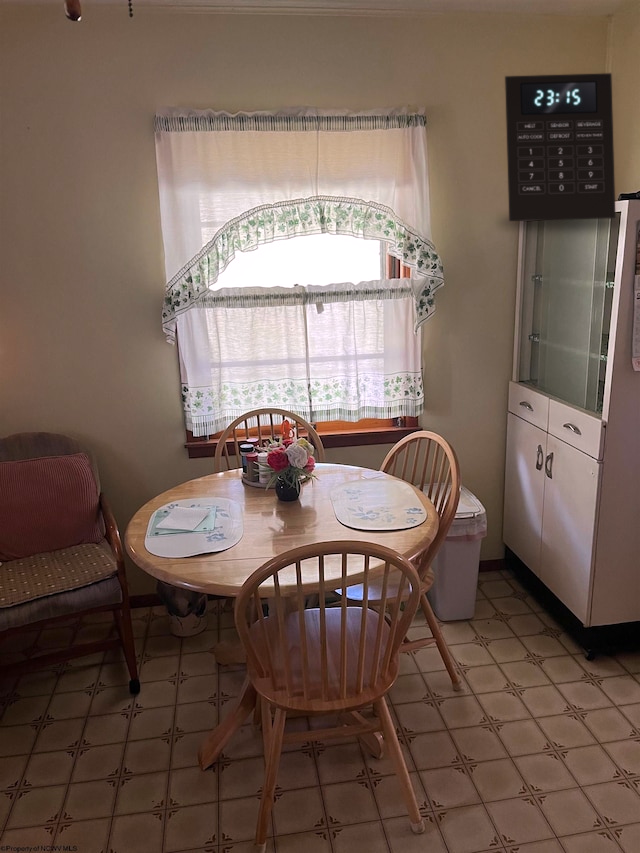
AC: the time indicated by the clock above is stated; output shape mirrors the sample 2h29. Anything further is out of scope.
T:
23h15
